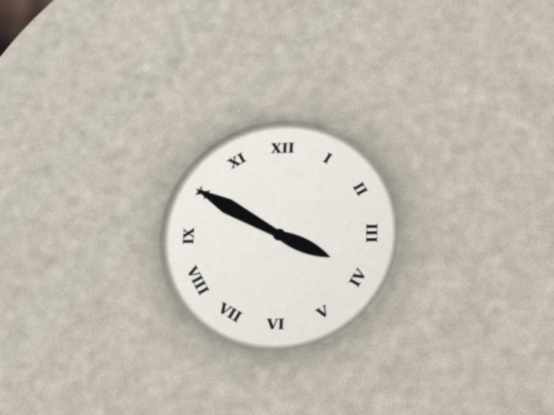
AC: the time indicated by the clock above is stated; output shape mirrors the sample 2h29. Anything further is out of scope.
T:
3h50
